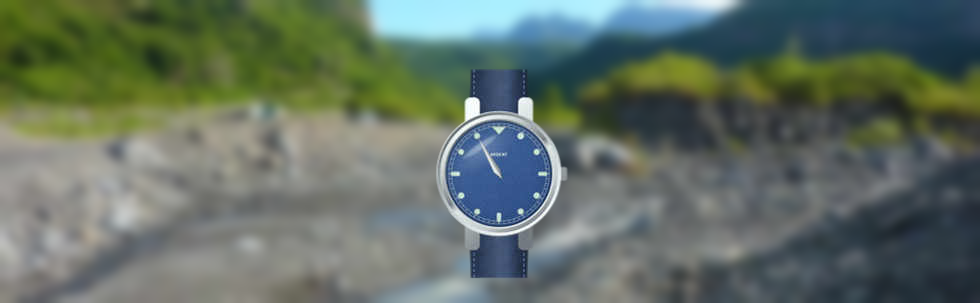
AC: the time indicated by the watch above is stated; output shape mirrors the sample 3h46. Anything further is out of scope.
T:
10h55
